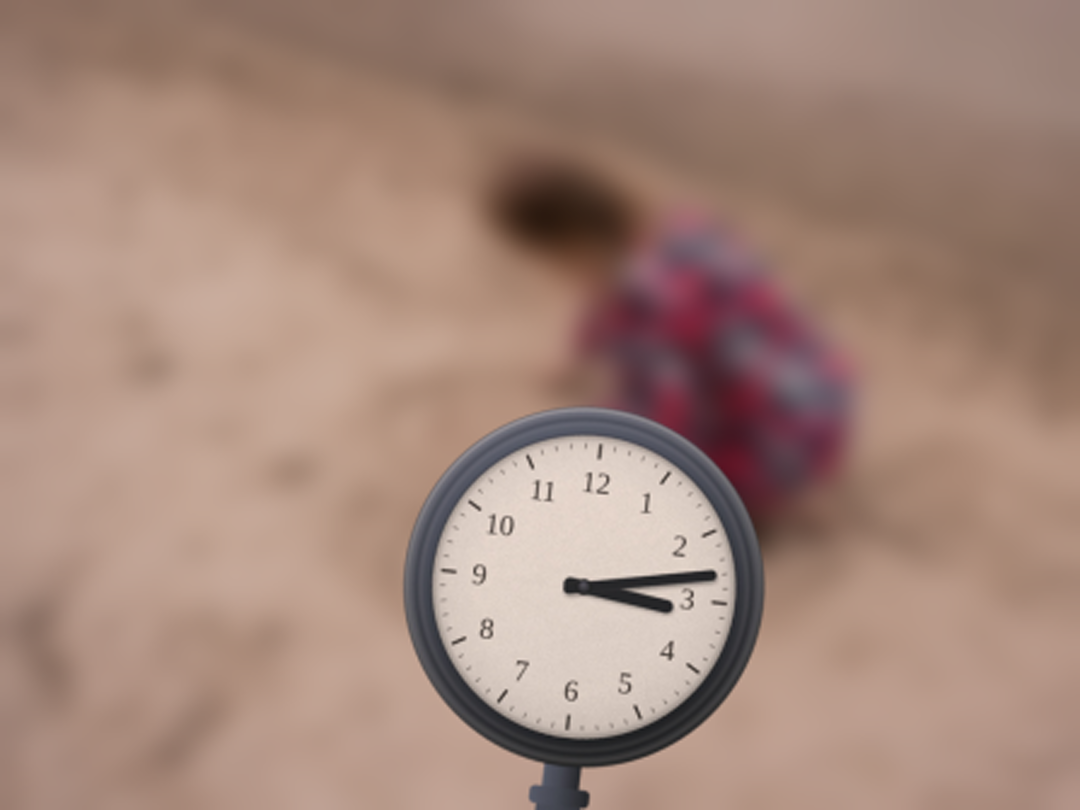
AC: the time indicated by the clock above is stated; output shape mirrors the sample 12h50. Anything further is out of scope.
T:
3h13
